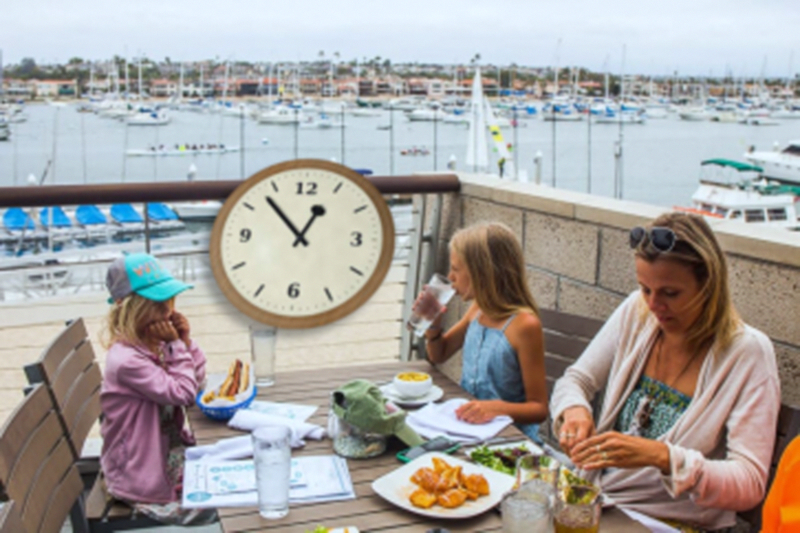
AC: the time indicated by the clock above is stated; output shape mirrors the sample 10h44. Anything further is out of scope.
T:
12h53
